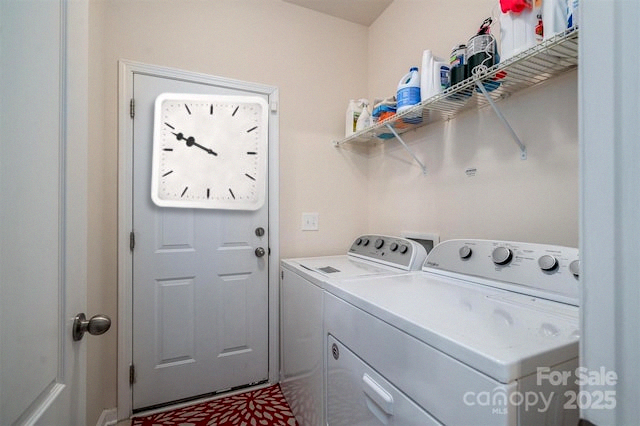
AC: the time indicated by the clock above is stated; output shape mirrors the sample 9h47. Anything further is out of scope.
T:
9h49
